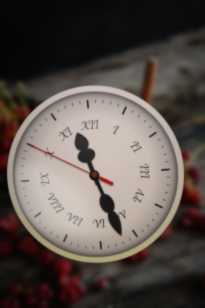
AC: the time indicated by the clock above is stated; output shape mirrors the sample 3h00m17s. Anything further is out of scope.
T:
11h26m50s
